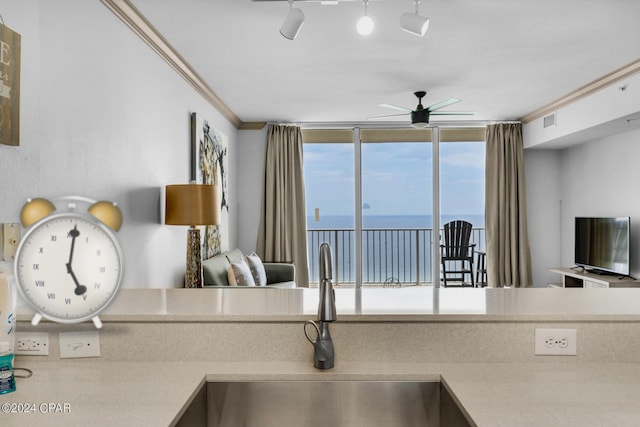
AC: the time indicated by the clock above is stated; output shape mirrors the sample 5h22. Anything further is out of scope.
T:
5h01
